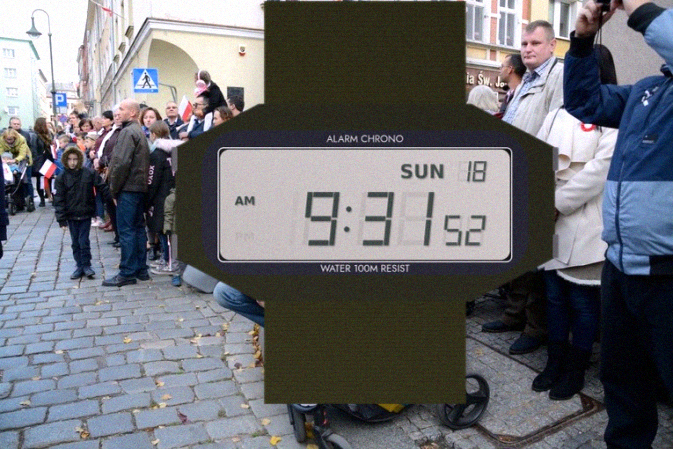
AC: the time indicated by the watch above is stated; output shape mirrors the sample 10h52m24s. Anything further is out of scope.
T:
9h31m52s
